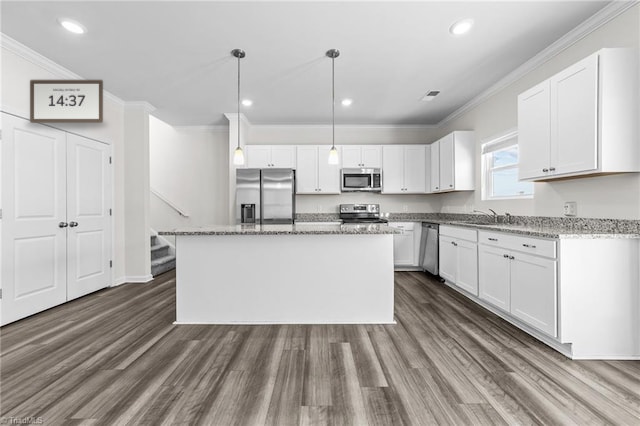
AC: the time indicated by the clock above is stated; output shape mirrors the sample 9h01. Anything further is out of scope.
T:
14h37
